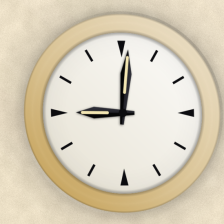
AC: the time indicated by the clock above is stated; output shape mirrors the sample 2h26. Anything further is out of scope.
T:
9h01
